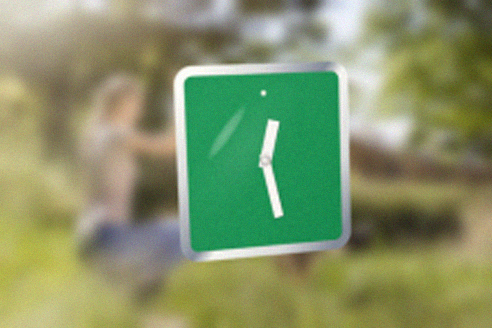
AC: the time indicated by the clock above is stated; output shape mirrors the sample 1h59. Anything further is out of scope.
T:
12h28
